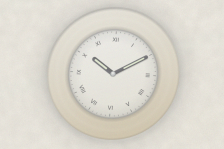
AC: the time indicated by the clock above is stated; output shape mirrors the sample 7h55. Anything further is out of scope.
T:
10h10
